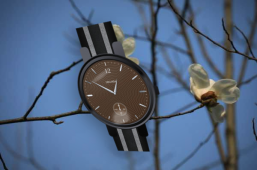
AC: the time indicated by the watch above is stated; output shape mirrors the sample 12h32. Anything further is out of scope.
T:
12h51
